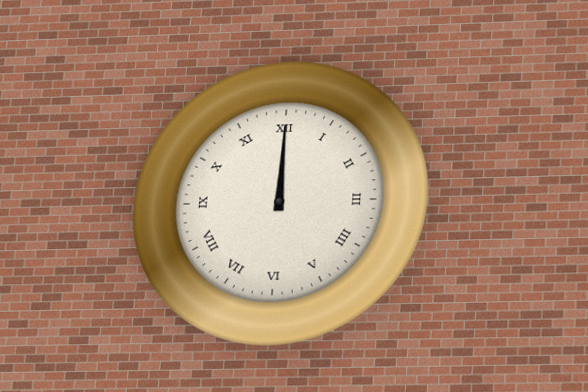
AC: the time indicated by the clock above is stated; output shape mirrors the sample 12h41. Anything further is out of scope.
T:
12h00
